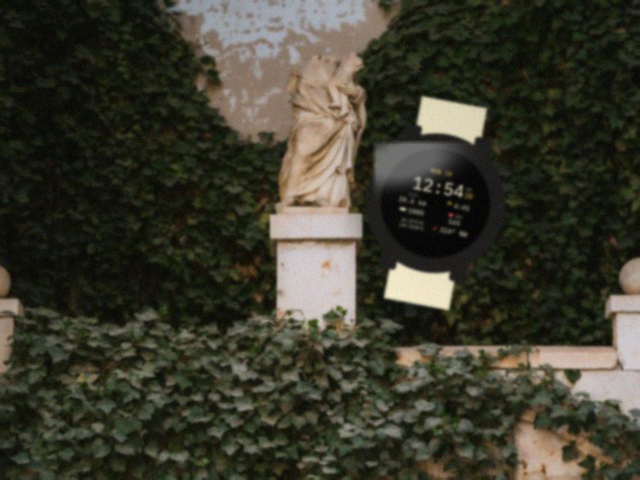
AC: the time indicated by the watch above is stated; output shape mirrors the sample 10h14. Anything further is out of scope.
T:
12h54
